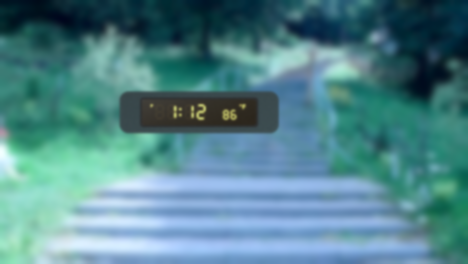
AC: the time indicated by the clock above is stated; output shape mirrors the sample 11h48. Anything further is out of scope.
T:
1h12
